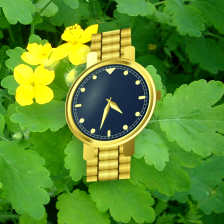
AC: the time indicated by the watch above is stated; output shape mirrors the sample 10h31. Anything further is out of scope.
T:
4h33
